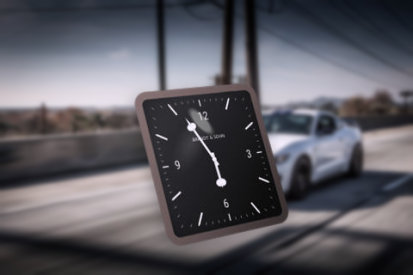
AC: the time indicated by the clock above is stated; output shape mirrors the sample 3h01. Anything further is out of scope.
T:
5h56
